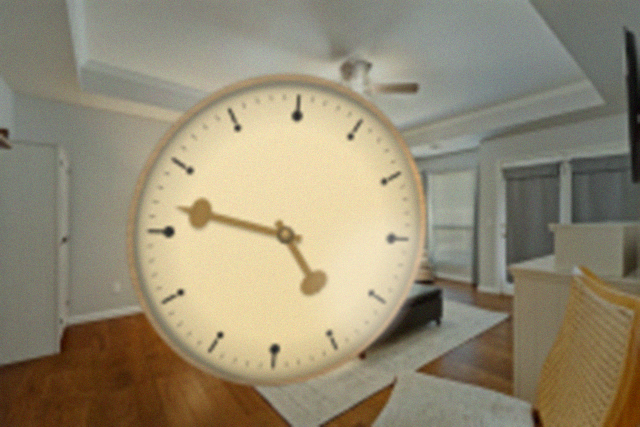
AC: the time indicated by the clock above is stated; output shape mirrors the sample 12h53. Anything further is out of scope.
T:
4h47
